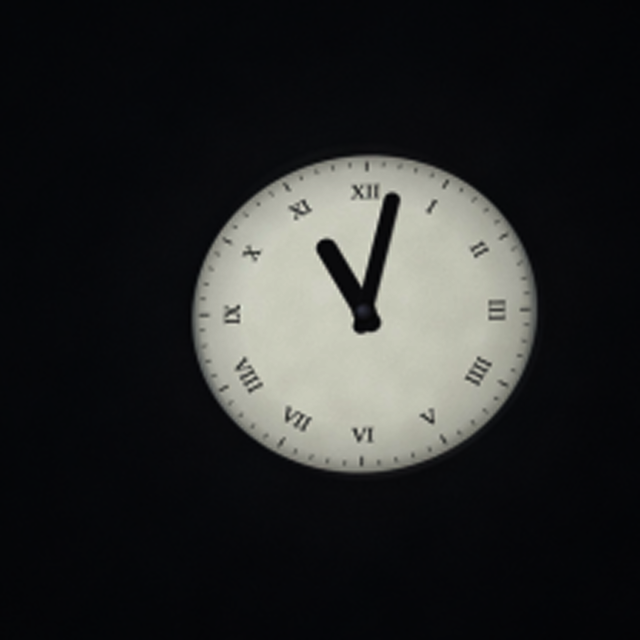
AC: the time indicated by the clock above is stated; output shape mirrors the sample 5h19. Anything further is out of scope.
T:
11h02
